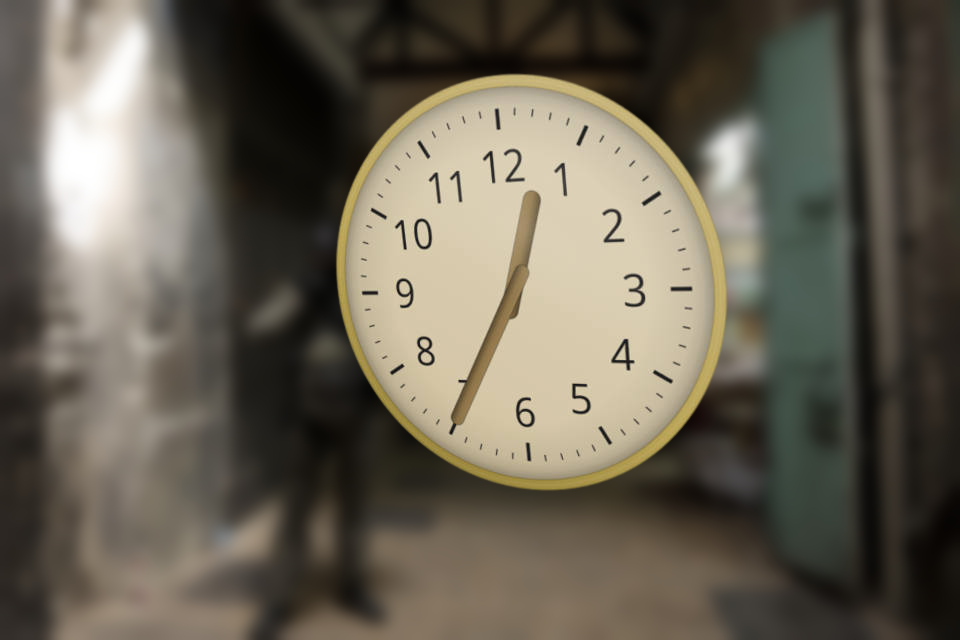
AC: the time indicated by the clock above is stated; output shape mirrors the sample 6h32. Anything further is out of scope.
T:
12h35
